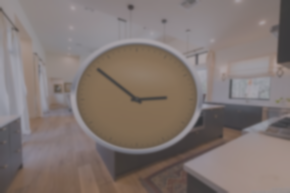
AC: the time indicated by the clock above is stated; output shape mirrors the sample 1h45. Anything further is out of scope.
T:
2h52
